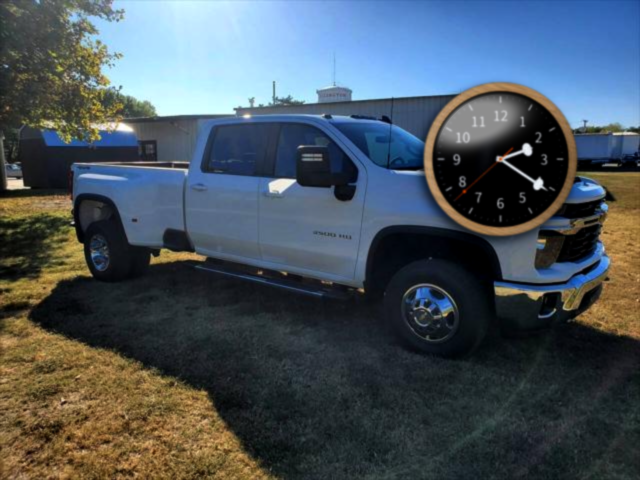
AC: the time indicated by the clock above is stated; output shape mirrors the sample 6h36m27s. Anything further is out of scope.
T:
2h20m38s
